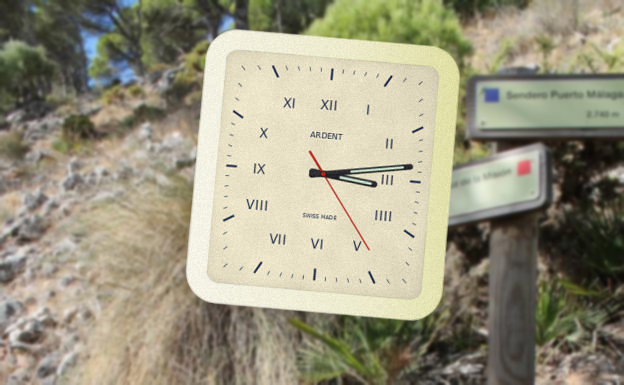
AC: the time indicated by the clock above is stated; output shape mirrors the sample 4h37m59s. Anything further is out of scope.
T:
3h13m24s
